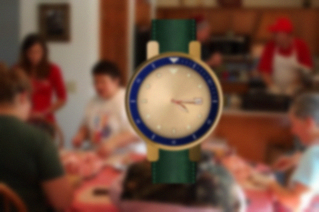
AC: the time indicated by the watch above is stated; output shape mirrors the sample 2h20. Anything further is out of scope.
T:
4h15
